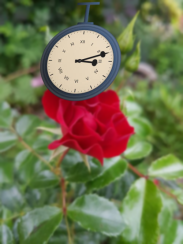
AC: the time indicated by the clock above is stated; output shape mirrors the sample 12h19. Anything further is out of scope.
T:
3h12
